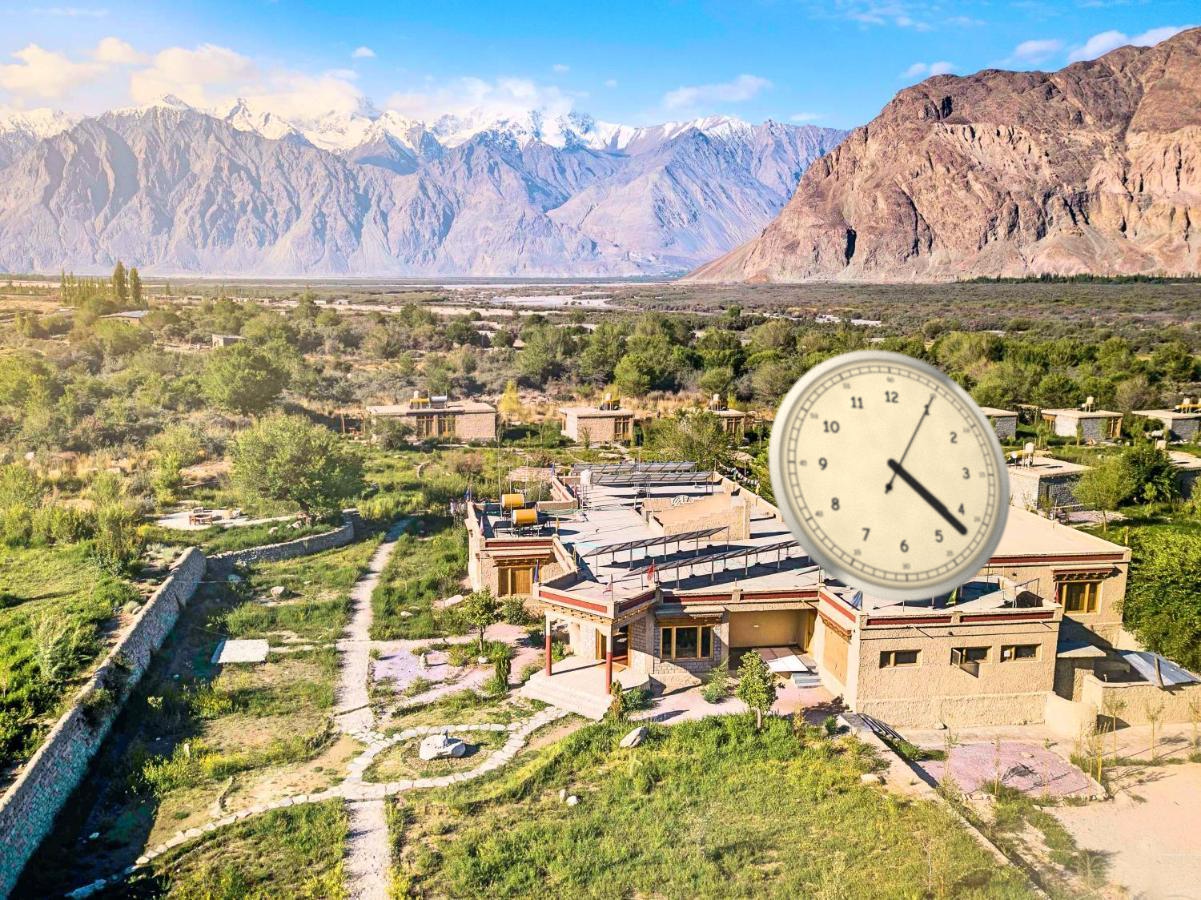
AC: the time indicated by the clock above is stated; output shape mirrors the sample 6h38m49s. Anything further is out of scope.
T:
4h22m05s
